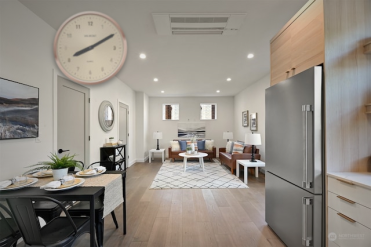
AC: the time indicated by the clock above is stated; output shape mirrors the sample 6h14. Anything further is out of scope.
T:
8h10
